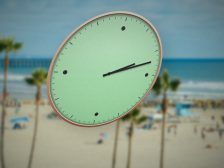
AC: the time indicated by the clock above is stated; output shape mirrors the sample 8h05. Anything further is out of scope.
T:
2h12
